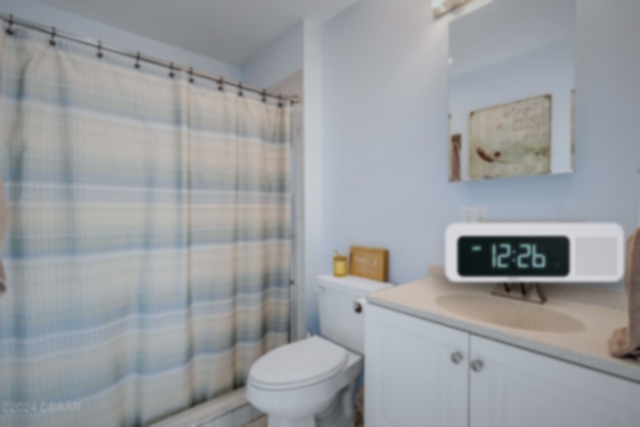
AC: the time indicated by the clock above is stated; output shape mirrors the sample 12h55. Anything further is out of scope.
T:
12h26
